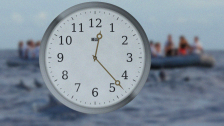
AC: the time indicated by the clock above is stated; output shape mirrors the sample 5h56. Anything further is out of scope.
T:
12h23
